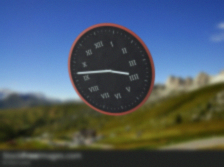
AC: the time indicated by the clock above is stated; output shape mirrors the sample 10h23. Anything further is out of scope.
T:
3h47
